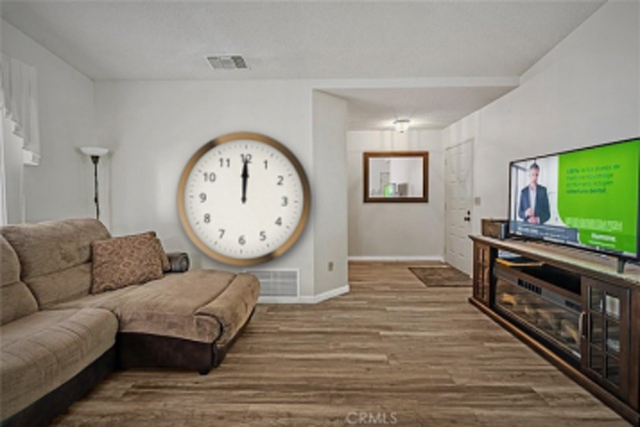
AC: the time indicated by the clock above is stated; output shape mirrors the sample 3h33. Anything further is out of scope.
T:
12h00
